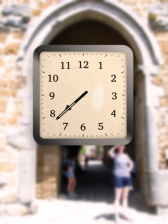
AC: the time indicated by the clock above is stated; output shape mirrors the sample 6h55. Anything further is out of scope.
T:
7h38
